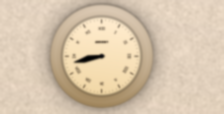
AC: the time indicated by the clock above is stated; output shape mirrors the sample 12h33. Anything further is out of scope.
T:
8h43
